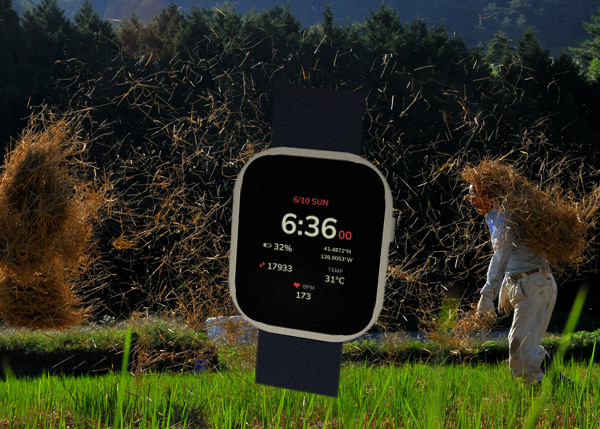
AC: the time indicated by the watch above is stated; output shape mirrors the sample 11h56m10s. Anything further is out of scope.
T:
6h36m00s
